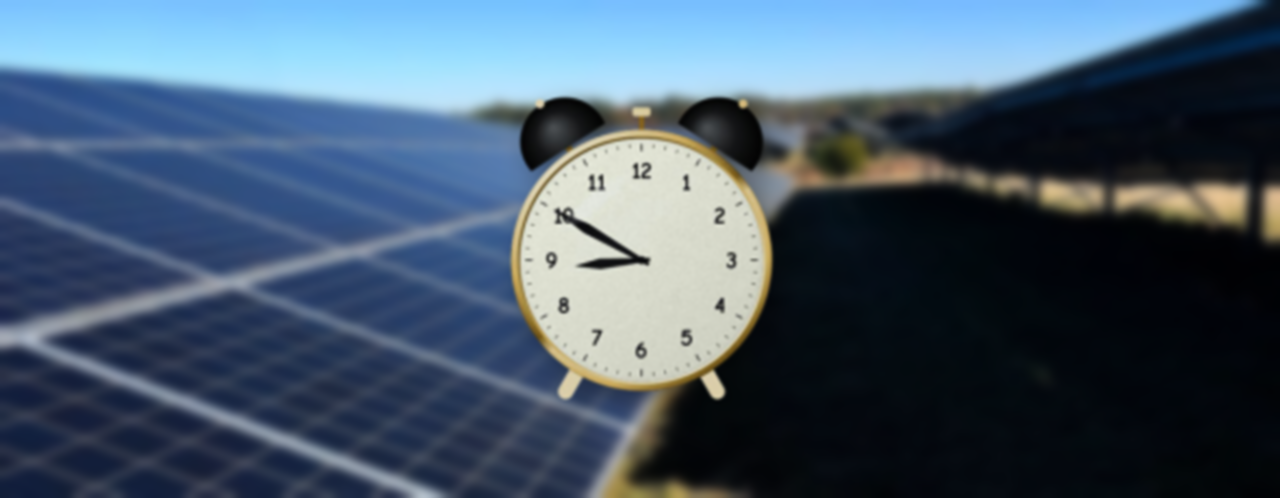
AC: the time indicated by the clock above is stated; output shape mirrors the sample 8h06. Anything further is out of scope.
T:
8h50
